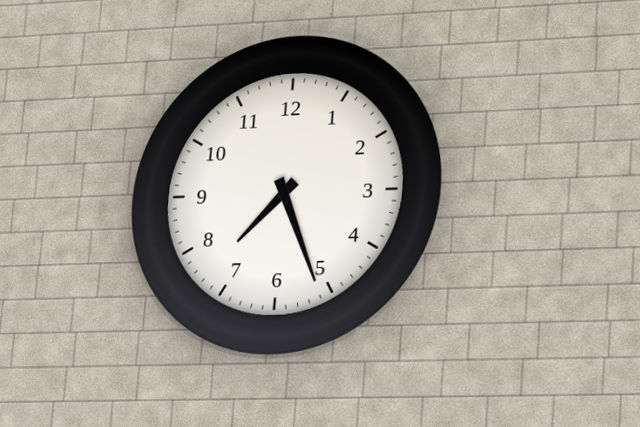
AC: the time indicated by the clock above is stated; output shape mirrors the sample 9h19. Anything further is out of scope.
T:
7h26
